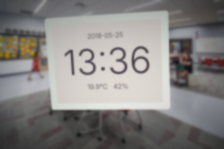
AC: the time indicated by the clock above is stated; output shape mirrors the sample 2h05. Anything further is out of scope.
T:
13h36
